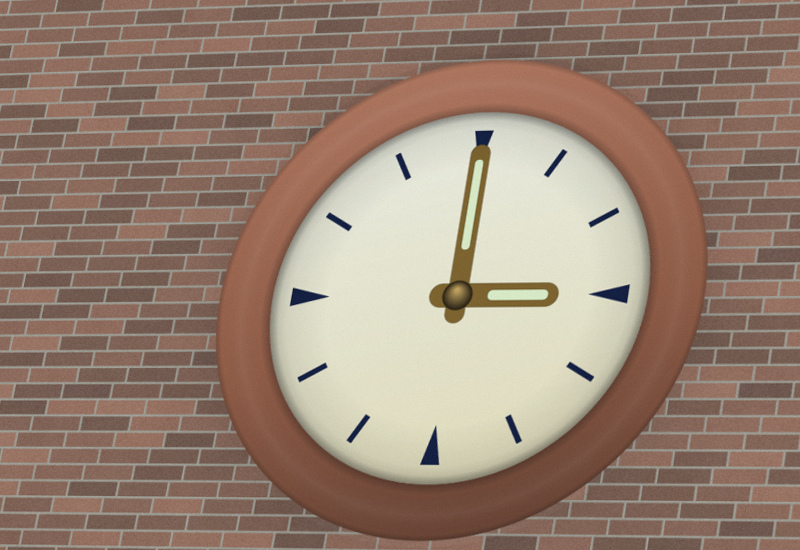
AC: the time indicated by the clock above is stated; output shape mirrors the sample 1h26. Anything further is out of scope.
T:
3h00
